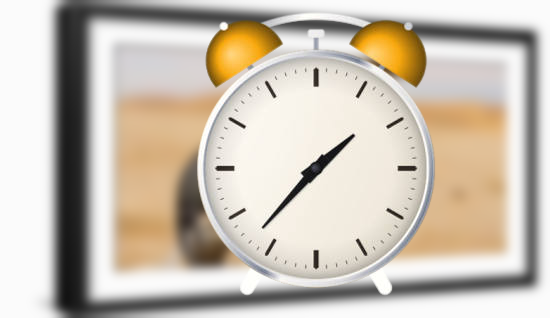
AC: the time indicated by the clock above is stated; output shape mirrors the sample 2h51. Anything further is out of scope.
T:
1h37
